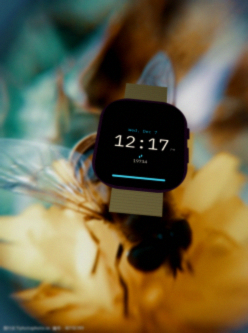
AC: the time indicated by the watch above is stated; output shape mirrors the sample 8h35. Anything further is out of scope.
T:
12h17
